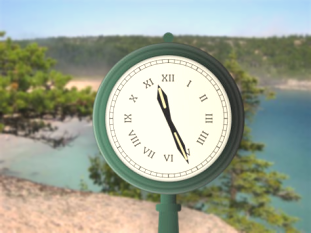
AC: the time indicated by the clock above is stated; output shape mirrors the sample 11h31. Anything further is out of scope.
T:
11h26
